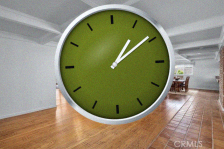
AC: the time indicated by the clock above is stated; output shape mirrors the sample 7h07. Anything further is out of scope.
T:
1h09
